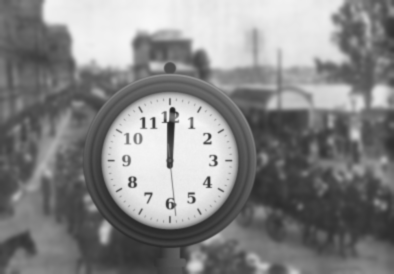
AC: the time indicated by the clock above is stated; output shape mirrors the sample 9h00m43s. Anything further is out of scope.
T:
12h00m29s
